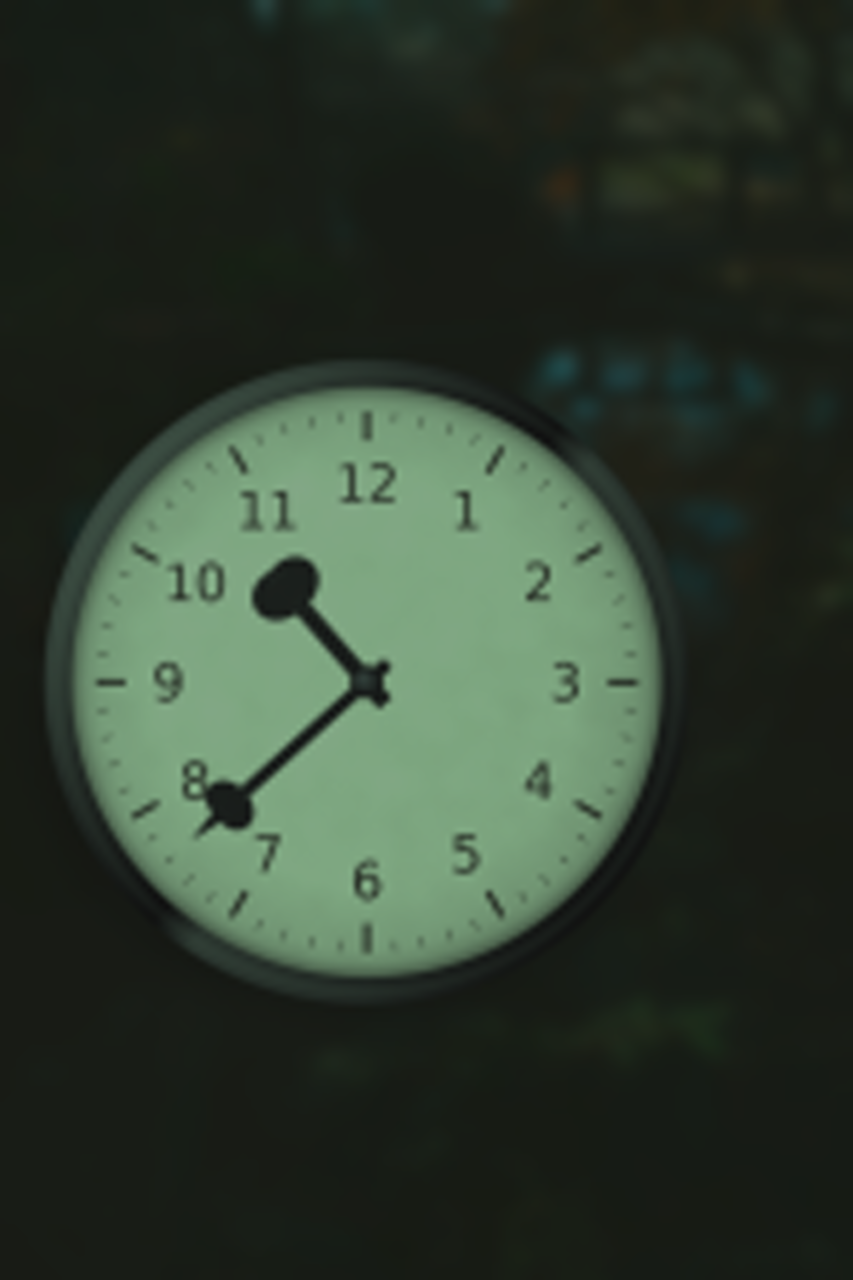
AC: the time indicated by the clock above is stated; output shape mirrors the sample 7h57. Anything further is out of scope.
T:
10h38
